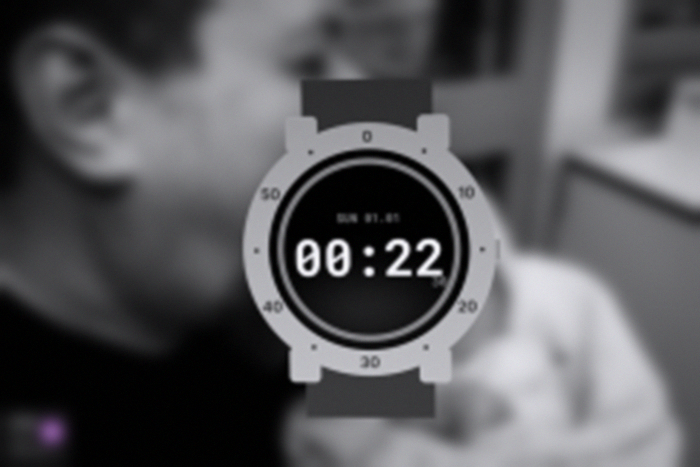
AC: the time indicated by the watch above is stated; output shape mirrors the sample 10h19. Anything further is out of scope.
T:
0h22
